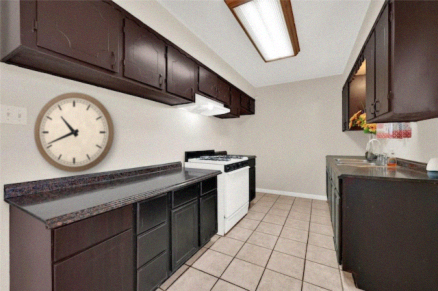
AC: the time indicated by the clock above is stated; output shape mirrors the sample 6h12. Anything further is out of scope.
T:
10h41
